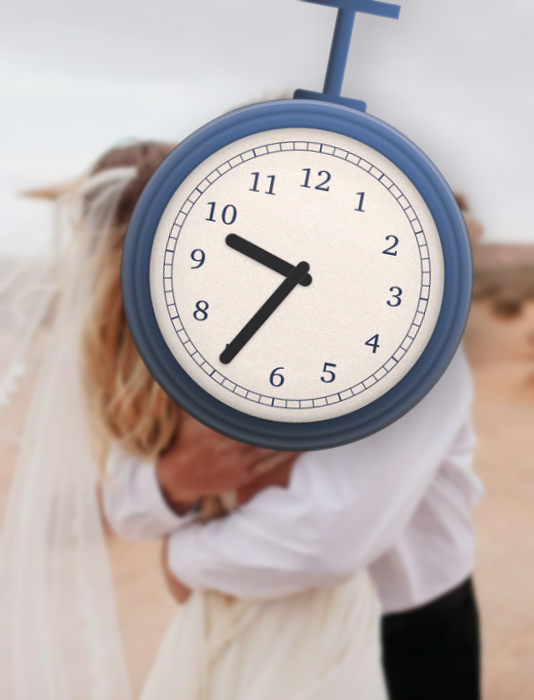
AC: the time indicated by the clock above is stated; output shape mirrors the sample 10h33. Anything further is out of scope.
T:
9h35
